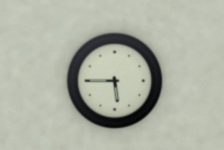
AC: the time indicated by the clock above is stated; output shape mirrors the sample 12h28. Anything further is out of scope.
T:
5h45
